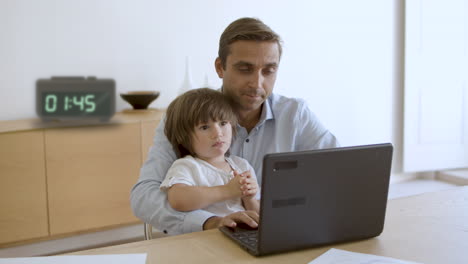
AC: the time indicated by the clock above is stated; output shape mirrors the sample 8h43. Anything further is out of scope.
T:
1h45
